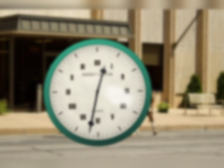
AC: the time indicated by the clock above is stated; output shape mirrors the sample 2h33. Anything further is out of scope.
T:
12h32
